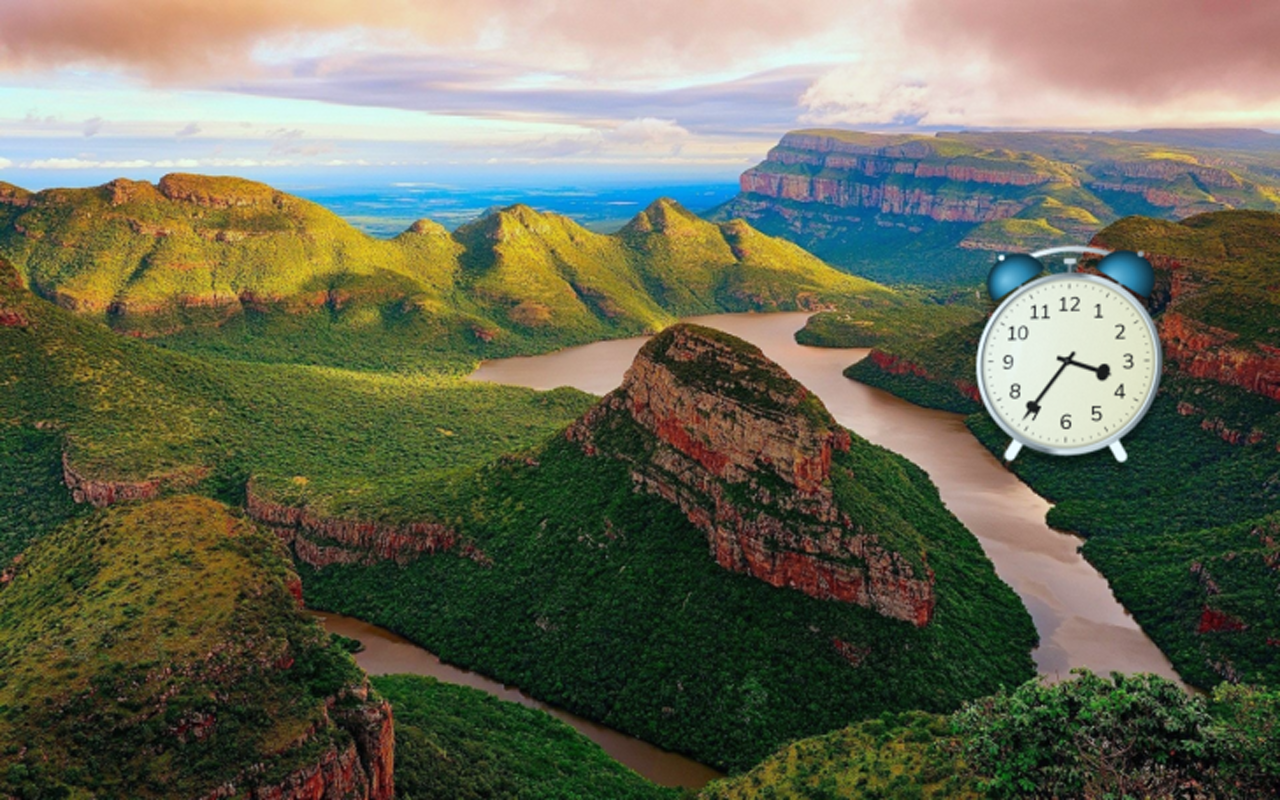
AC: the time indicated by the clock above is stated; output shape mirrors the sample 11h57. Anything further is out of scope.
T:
3h36
